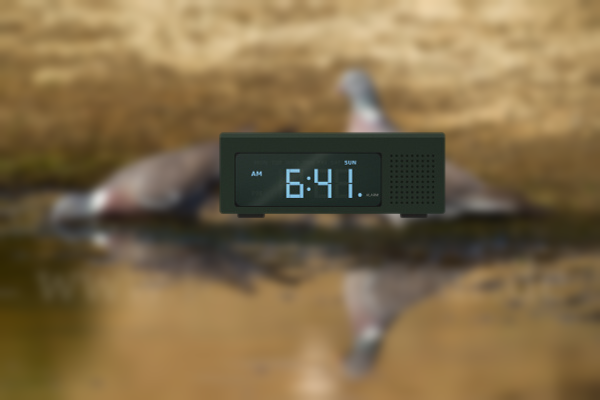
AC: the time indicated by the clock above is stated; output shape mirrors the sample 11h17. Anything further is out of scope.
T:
6h41
